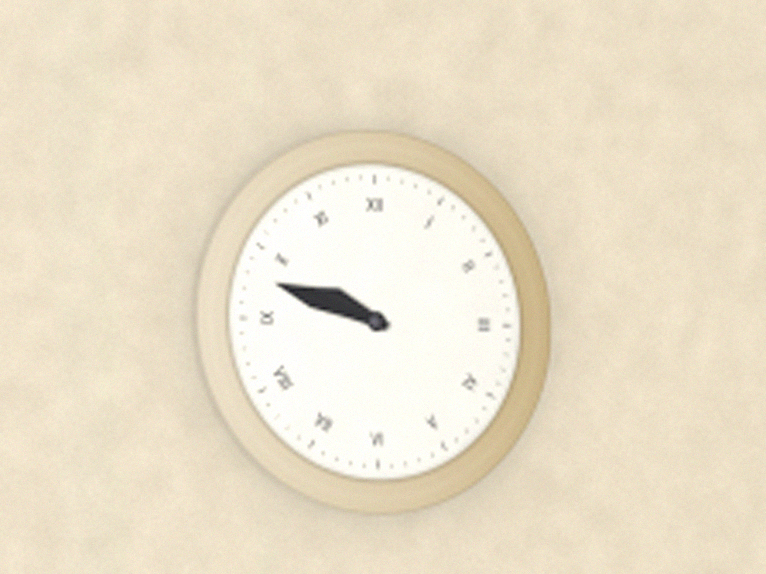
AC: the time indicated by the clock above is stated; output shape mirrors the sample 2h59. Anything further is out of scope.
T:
9h48
